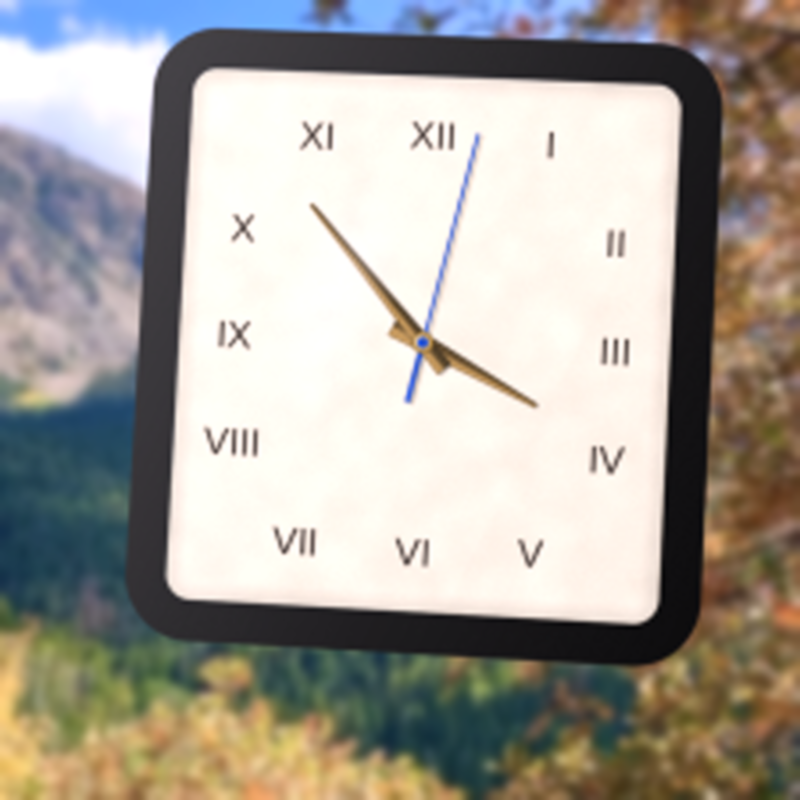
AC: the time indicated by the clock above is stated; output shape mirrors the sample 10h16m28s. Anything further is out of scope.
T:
3h53m02s
